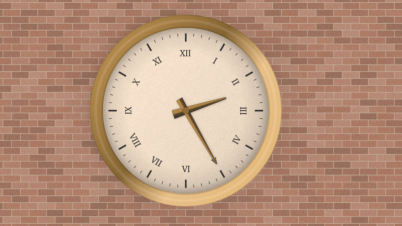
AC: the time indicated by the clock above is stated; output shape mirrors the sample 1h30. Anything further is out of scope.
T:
2h25
